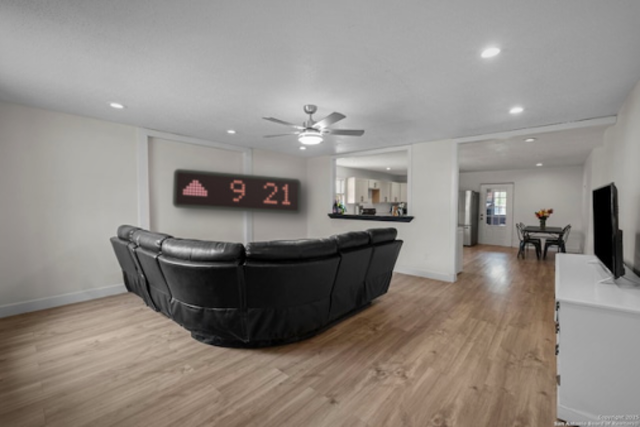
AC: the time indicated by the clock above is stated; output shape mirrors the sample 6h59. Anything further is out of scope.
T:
9h21
